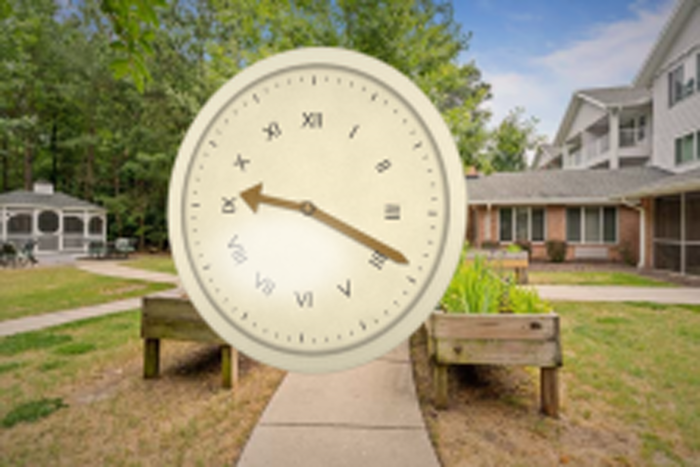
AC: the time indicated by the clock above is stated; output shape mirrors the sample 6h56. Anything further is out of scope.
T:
9h19
